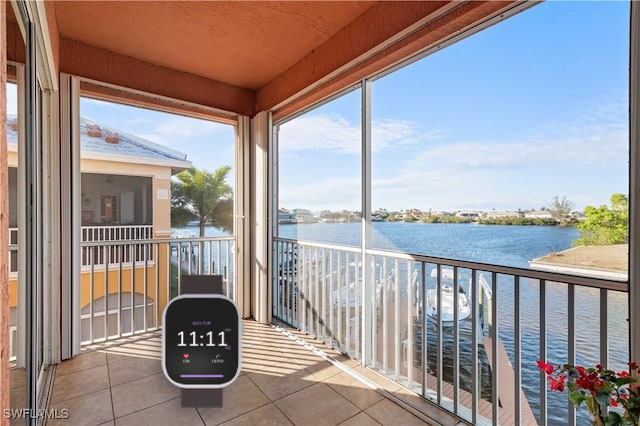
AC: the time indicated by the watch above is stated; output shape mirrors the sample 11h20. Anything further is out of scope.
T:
11h11
